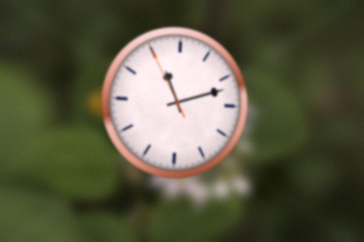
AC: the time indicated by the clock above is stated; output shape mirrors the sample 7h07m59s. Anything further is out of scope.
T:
11h11m55s
